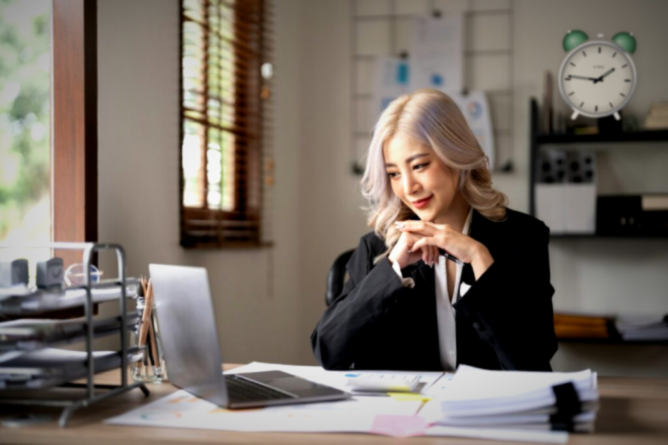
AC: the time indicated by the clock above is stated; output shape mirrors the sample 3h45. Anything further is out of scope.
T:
1h46
